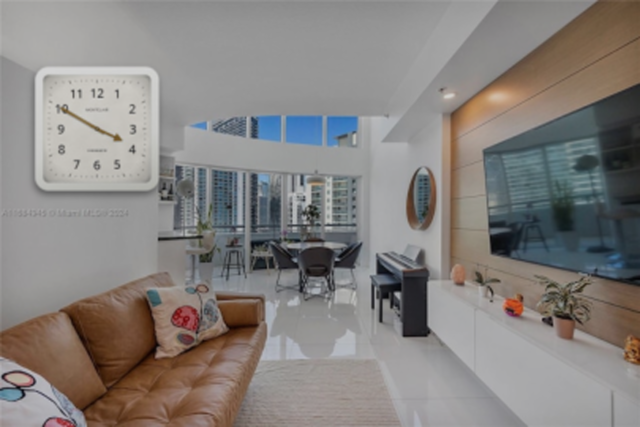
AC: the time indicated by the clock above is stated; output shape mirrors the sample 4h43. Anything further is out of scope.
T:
3h50
